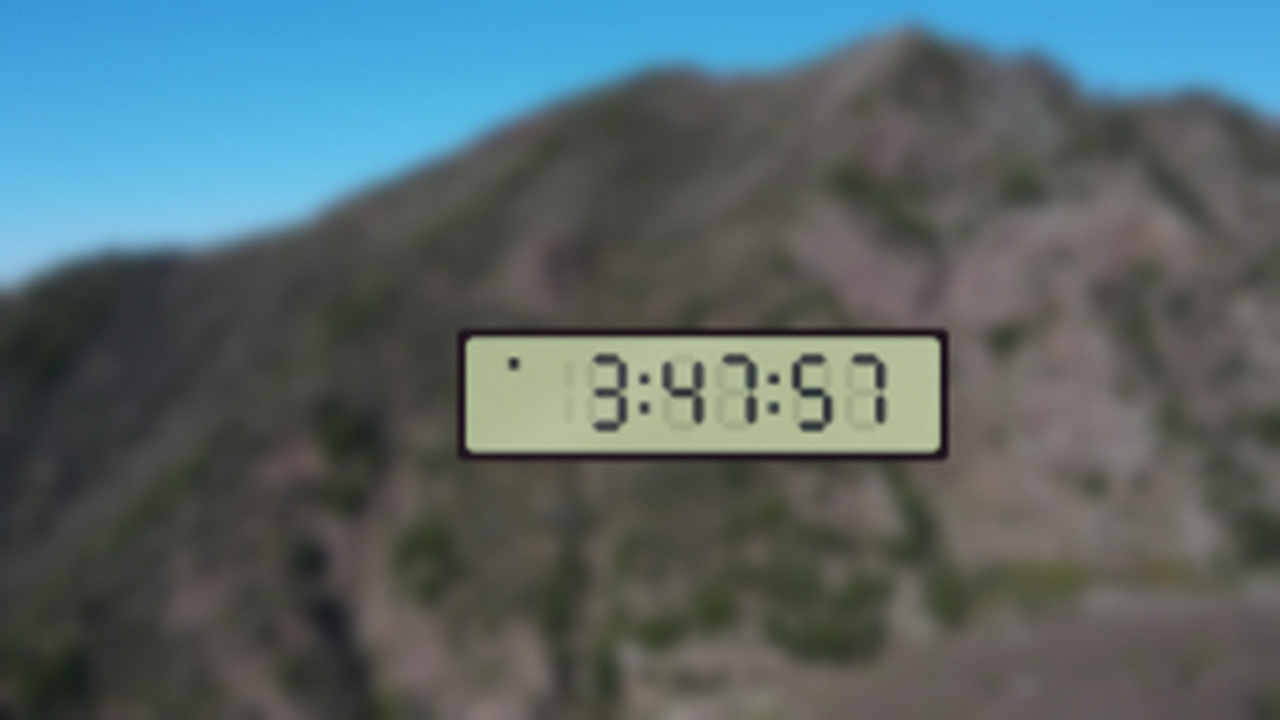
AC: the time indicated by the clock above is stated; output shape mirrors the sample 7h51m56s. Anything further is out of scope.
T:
3h47m57s
